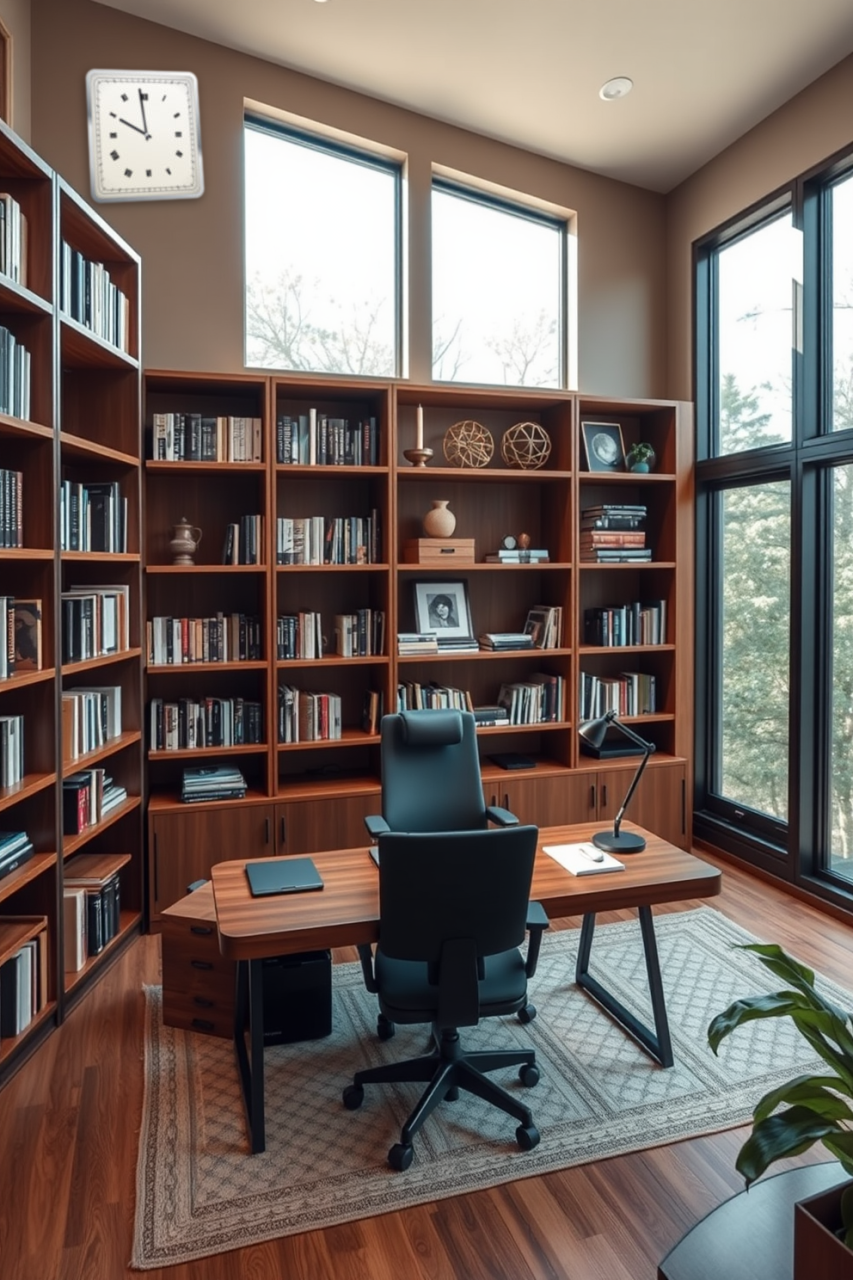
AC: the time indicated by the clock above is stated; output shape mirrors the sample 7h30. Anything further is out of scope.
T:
9h59
